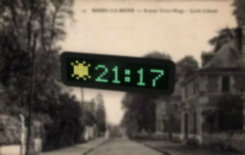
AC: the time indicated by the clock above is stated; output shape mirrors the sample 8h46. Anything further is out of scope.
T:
21h17
